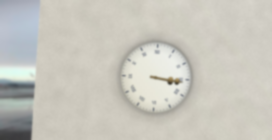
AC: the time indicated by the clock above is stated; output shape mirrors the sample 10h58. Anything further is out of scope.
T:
3h16
